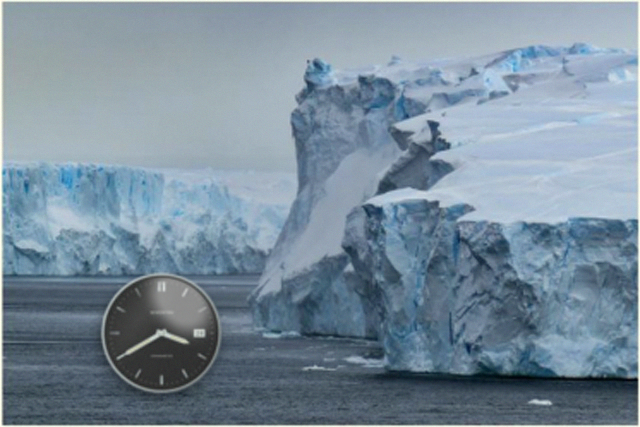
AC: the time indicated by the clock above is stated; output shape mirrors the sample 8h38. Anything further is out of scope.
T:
3h40
